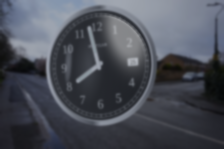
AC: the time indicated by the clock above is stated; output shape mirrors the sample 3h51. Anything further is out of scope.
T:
7h58
